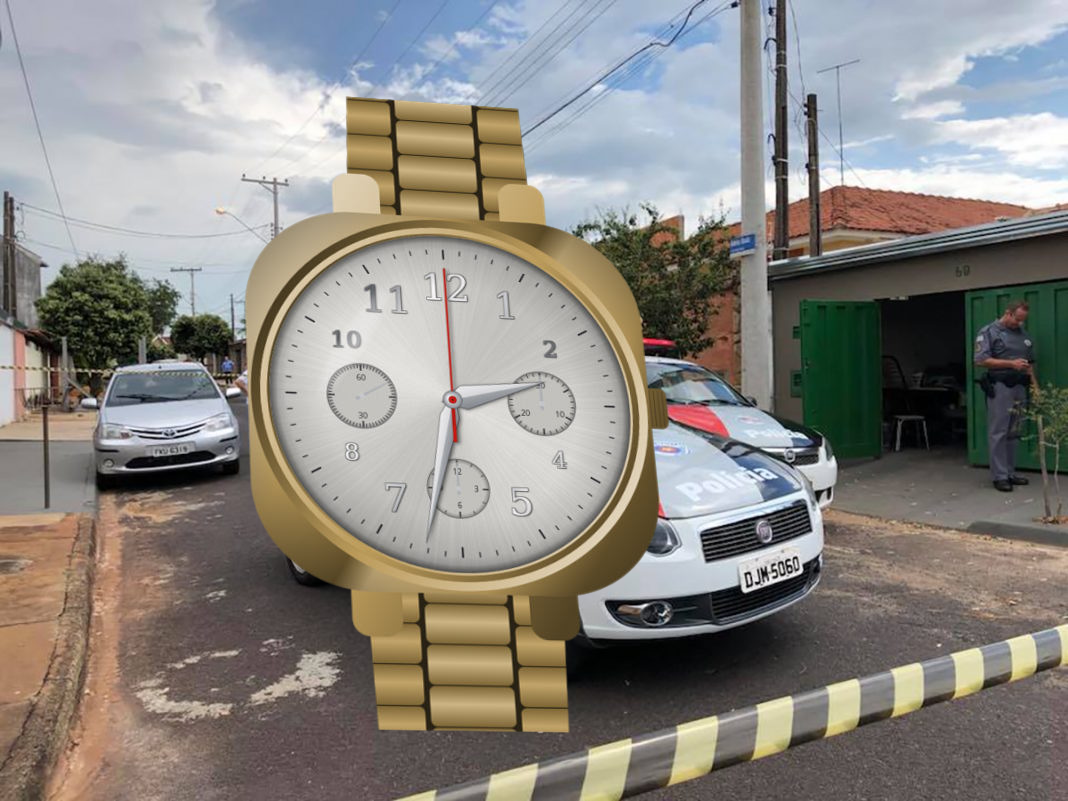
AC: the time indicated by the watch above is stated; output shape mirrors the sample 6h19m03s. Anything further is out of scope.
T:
2h32m10s
